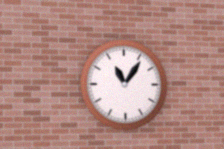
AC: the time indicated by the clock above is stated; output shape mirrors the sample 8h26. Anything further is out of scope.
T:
11h06
